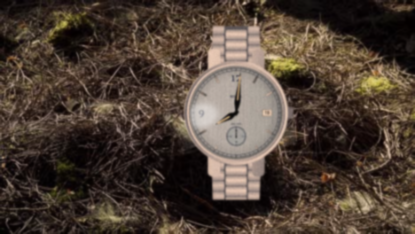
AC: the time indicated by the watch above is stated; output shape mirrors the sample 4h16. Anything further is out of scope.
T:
8h01
